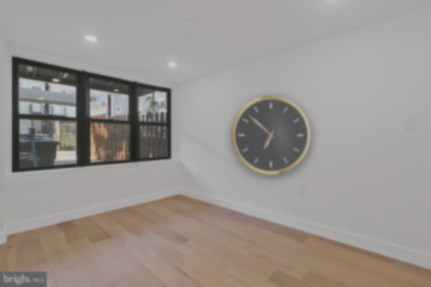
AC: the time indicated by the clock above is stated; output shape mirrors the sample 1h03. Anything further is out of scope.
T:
6h52
